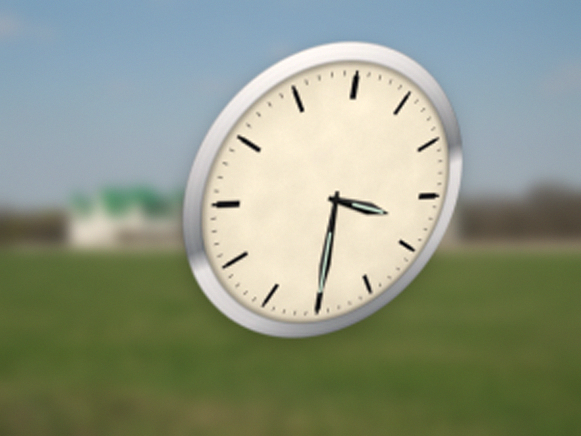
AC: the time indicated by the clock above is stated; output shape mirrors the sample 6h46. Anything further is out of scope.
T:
3h30
